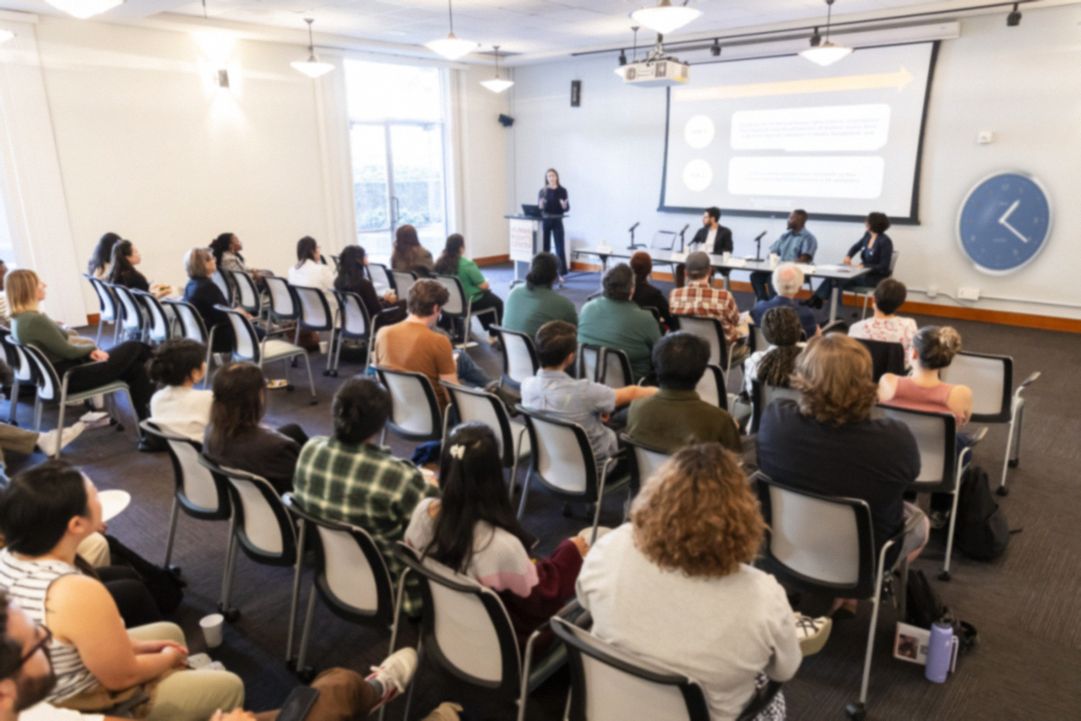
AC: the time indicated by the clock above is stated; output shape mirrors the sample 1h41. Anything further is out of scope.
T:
1h21
